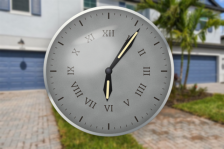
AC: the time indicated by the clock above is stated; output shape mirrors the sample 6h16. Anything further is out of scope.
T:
6h06
